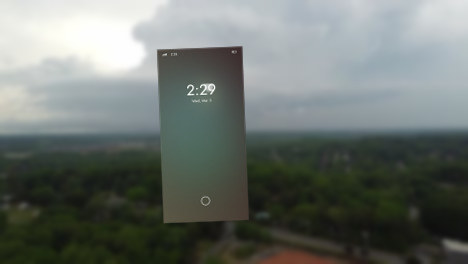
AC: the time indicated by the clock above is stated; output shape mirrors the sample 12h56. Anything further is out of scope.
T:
2h29
